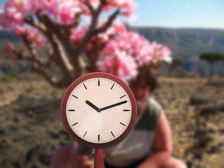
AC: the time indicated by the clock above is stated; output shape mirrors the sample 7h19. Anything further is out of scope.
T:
10h12
